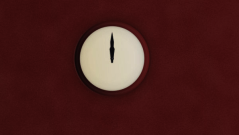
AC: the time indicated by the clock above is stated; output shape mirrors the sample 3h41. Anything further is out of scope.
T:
12h00
